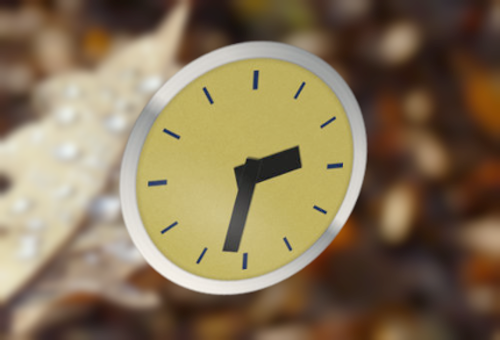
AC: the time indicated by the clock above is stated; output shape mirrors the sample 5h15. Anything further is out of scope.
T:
2h32
